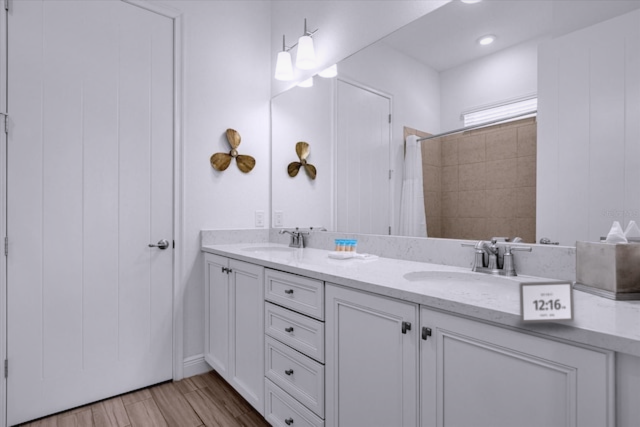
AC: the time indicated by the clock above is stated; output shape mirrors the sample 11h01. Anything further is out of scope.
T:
12h16
